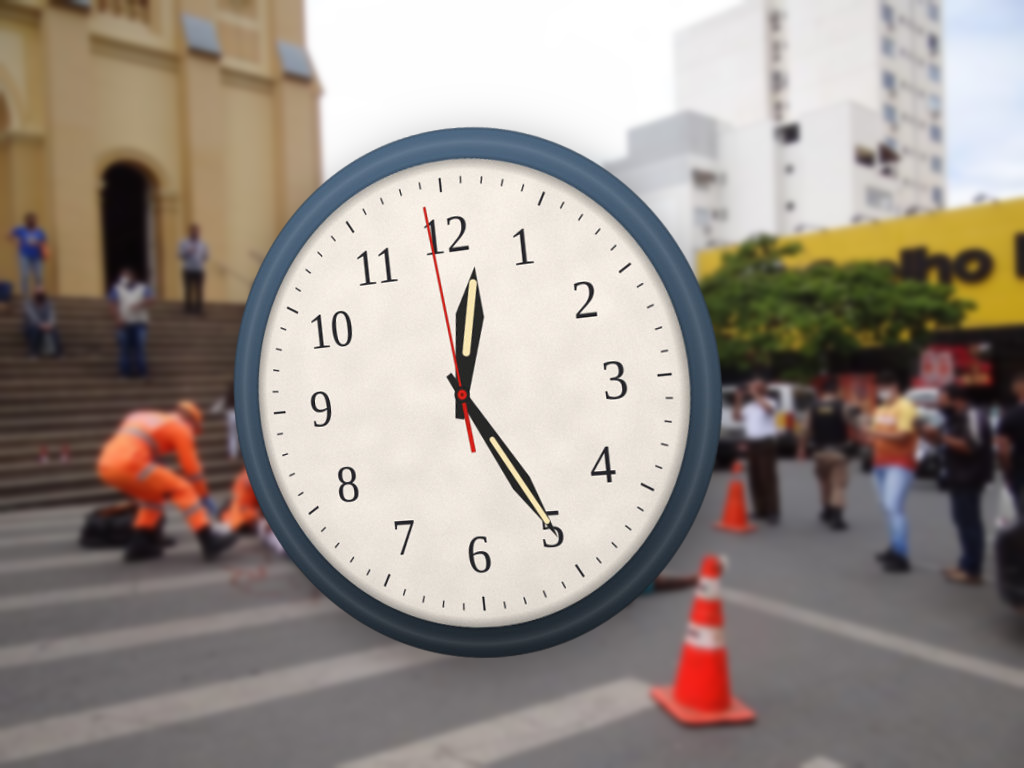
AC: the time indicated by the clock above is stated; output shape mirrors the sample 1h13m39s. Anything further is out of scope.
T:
12h24m59s
